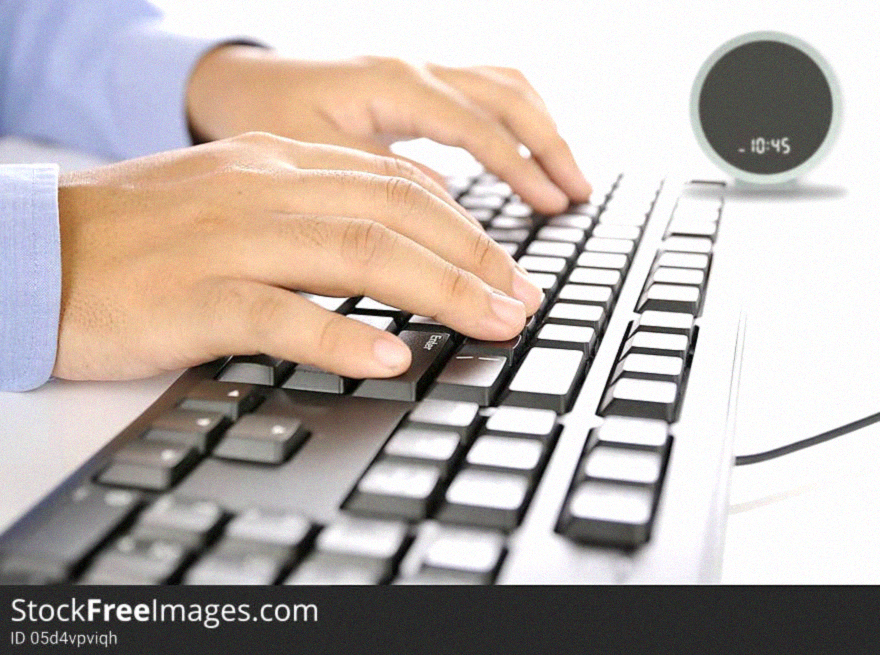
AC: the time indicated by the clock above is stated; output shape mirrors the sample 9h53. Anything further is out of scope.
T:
10h45
